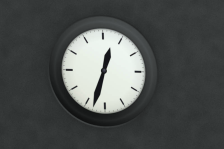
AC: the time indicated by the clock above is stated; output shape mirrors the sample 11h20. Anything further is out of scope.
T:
12h33
